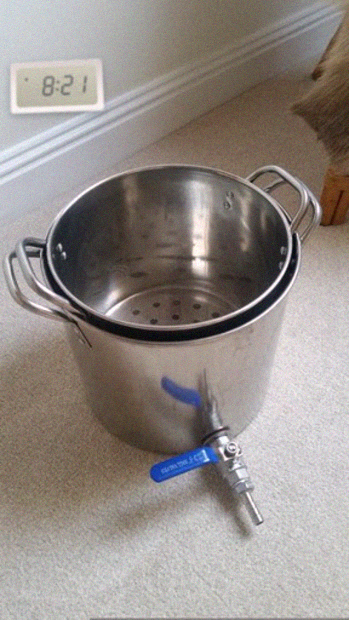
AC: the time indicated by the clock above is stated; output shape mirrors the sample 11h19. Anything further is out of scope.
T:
8h21
